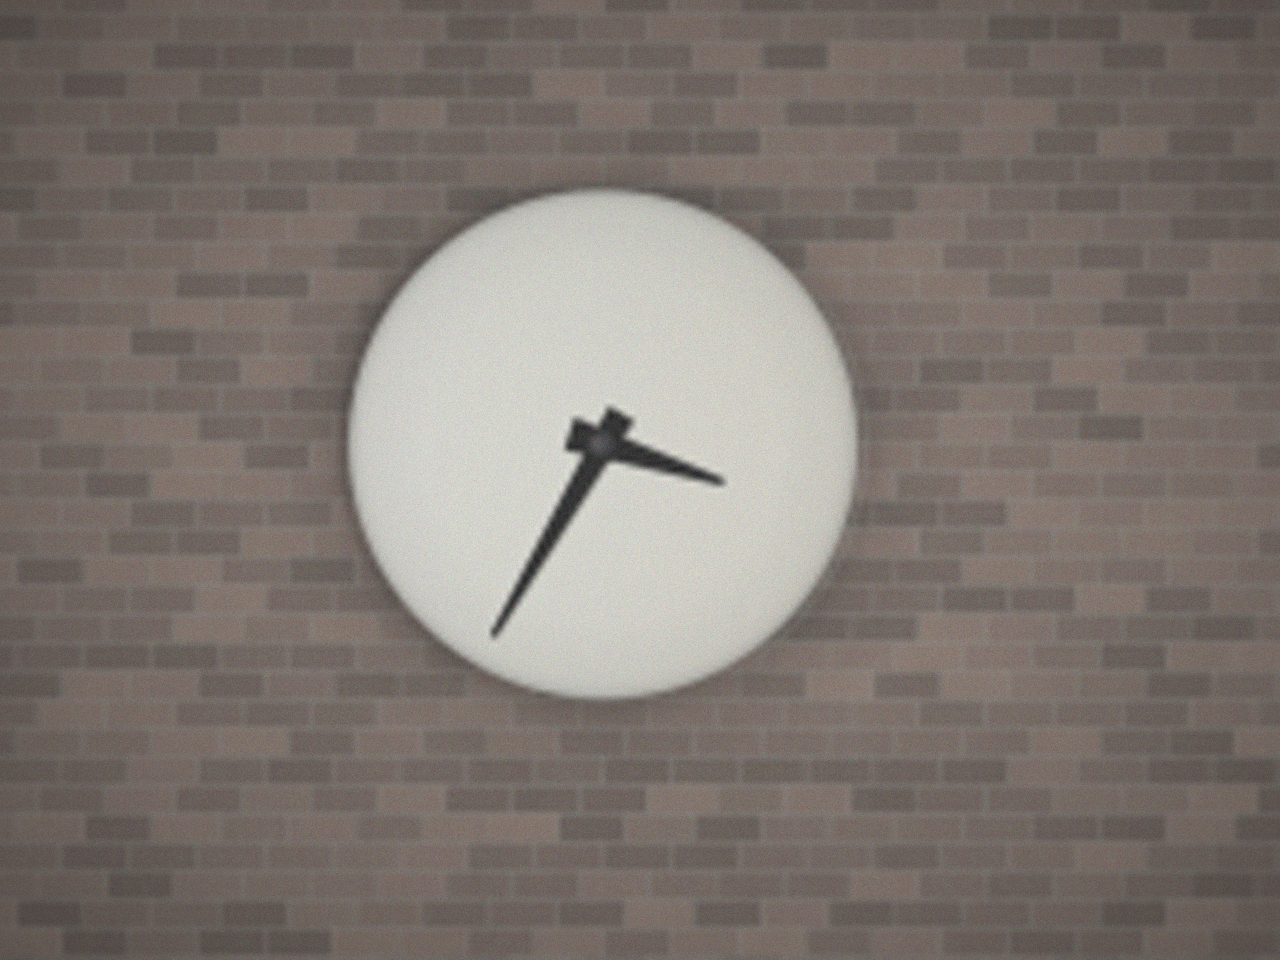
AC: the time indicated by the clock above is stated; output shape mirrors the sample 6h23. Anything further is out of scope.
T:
3h35
